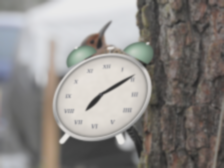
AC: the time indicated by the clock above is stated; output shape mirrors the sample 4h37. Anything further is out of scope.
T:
7h09
